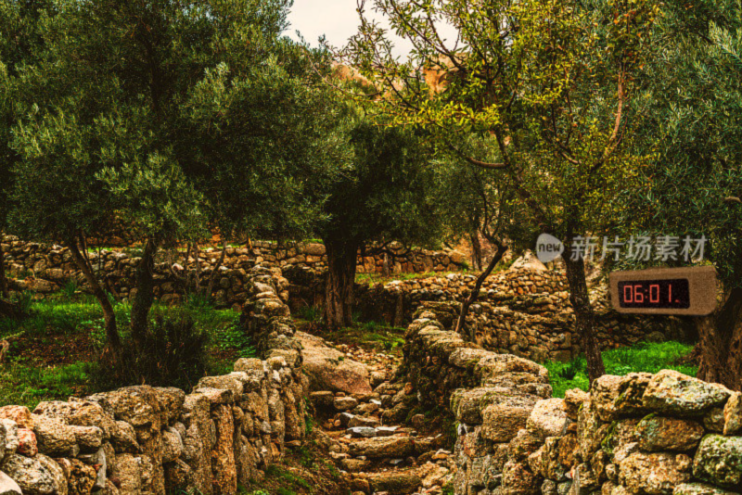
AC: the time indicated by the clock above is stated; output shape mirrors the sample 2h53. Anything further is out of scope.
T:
6h01
